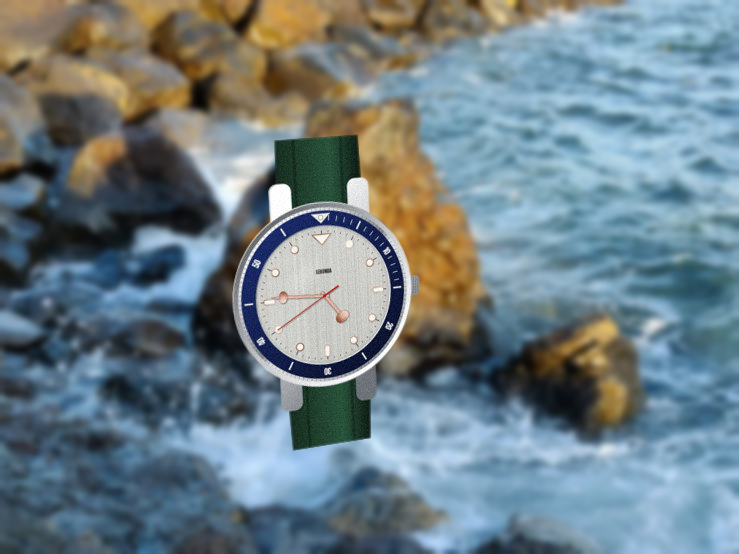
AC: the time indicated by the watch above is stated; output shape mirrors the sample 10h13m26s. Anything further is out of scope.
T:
4h45m40s
